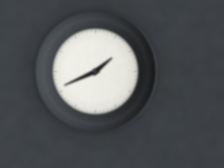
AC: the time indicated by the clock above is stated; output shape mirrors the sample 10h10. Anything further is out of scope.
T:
1h41
